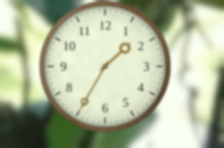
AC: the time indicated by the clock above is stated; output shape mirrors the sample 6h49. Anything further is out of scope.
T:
1h35
